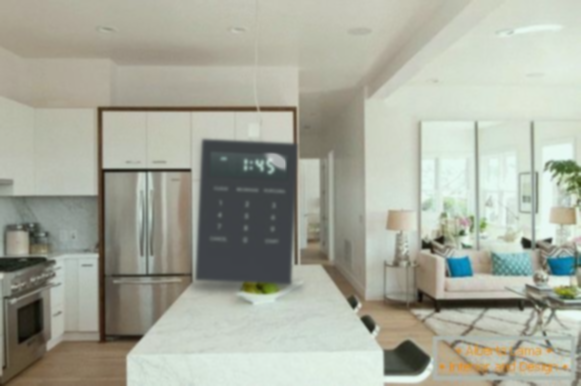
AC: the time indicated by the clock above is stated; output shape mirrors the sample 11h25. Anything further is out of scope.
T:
1h45
